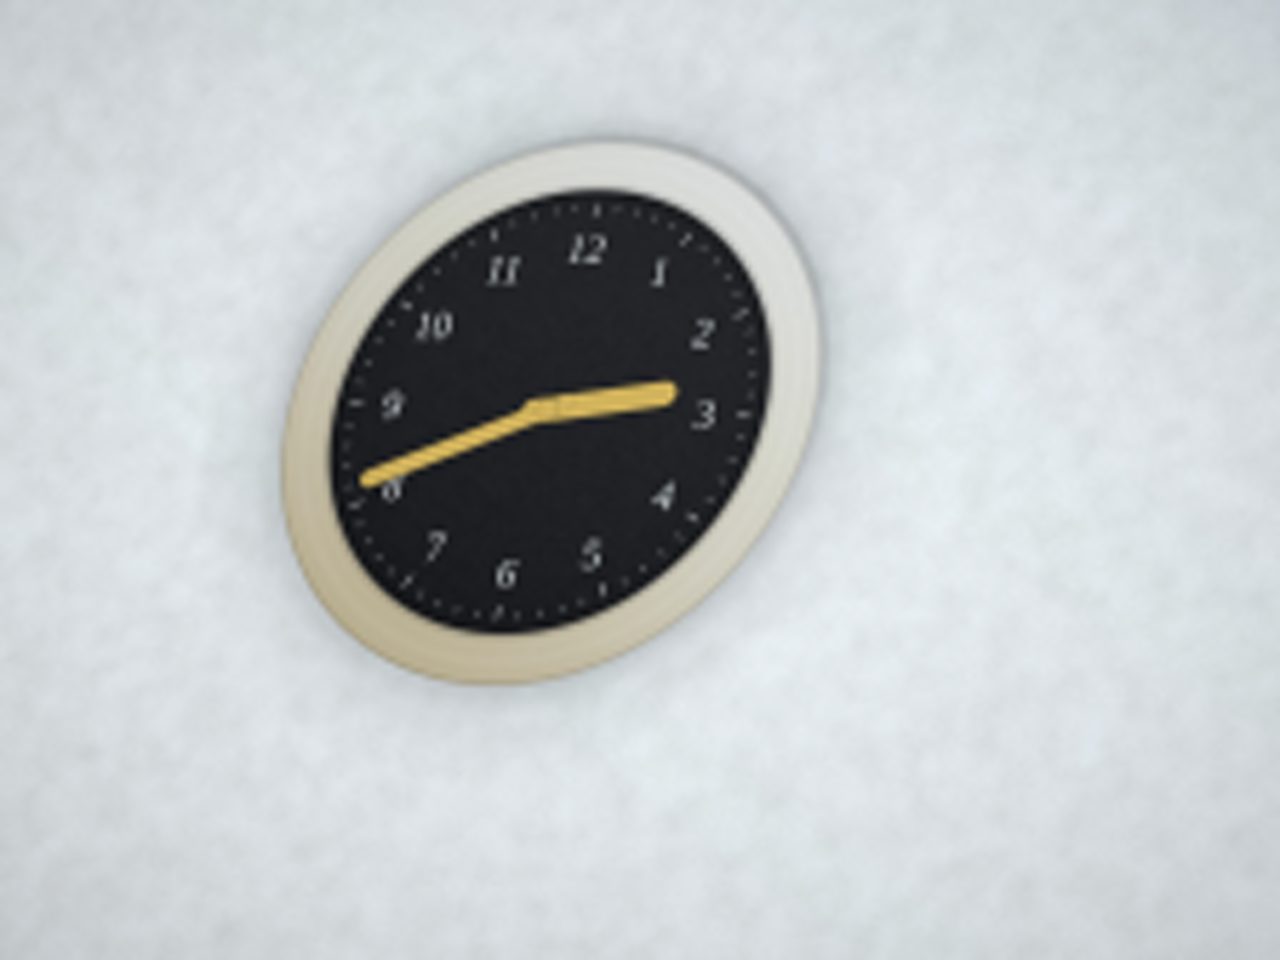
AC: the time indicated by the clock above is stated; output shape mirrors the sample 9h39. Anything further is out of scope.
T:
2h41
